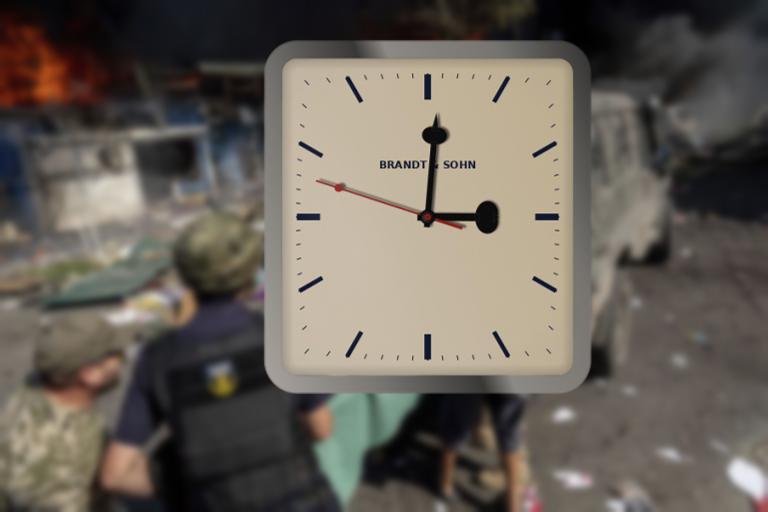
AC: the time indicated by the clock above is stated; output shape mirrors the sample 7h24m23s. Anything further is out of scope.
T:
3h00m48s
